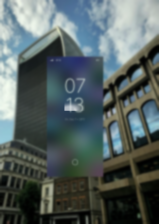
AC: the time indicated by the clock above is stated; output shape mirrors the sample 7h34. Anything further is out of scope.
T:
7h13
